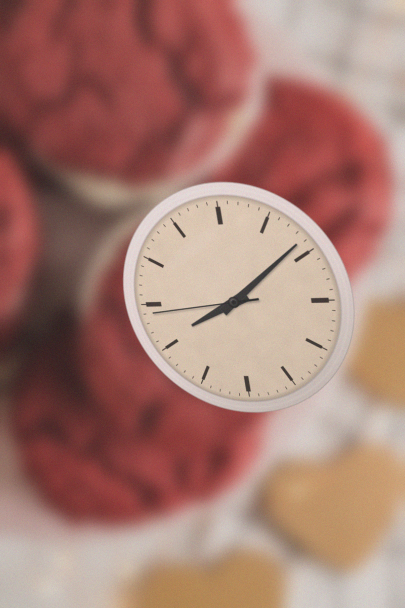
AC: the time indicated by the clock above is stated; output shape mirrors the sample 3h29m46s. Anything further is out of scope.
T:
8h08m44s
